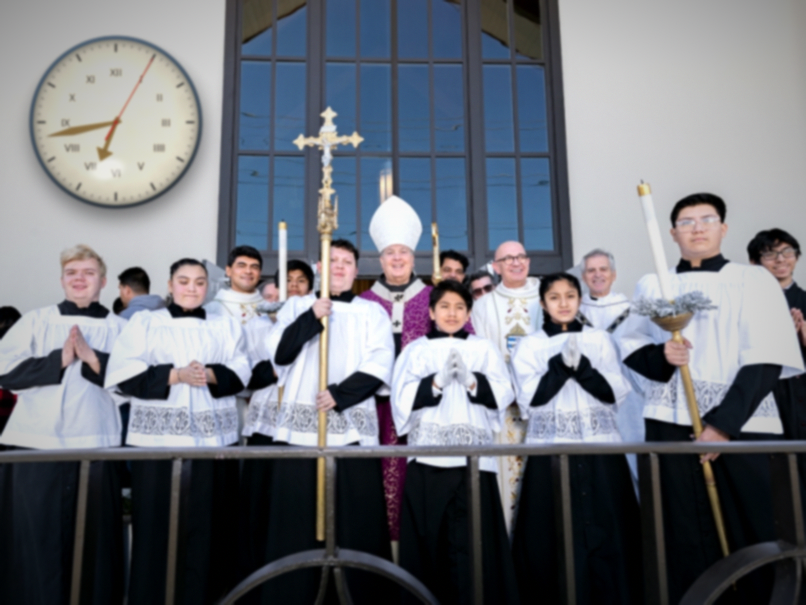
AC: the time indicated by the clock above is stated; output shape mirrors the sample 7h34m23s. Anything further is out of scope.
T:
6h43m05s
